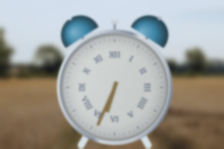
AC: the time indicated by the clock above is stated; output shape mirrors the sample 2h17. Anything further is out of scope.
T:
6h34
